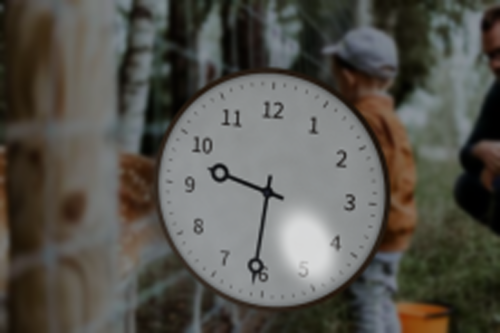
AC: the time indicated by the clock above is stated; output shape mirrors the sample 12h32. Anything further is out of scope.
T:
9h31
